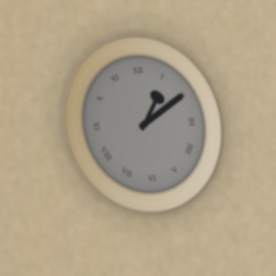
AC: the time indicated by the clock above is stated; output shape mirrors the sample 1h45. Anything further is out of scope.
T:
1h10
